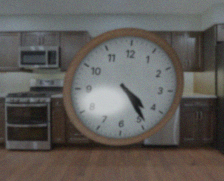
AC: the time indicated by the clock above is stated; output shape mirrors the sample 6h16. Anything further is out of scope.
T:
4h24
